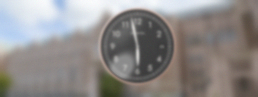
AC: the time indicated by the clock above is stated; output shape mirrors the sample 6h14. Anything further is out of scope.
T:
5h58
